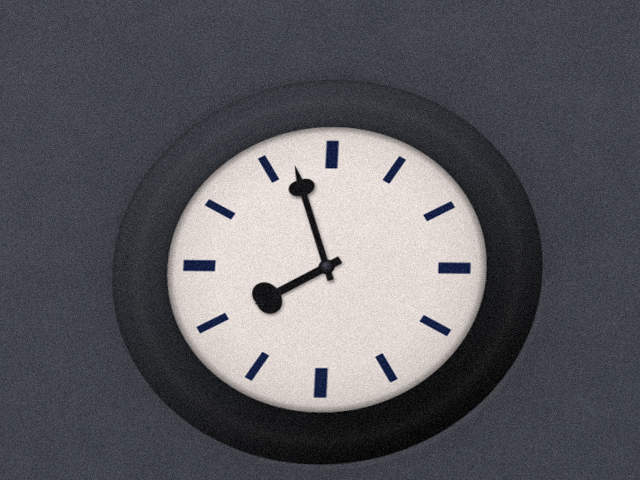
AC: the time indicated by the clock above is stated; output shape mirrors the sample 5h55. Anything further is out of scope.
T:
7h57
